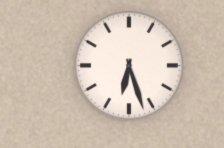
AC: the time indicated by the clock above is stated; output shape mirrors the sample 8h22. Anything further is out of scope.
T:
6h27
